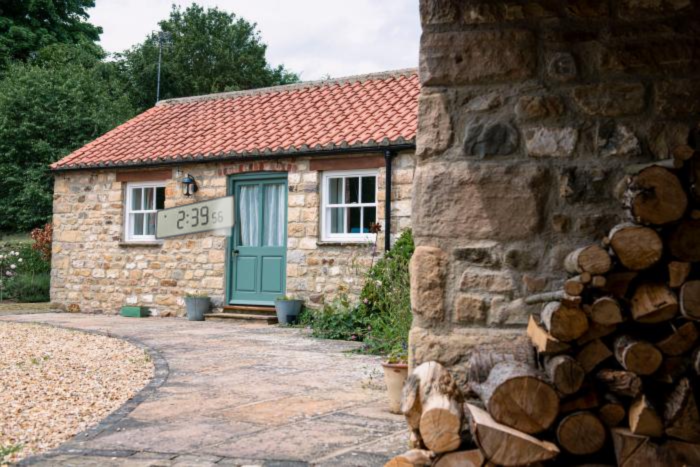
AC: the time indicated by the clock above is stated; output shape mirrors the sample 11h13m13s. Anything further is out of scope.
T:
2h39m56s
